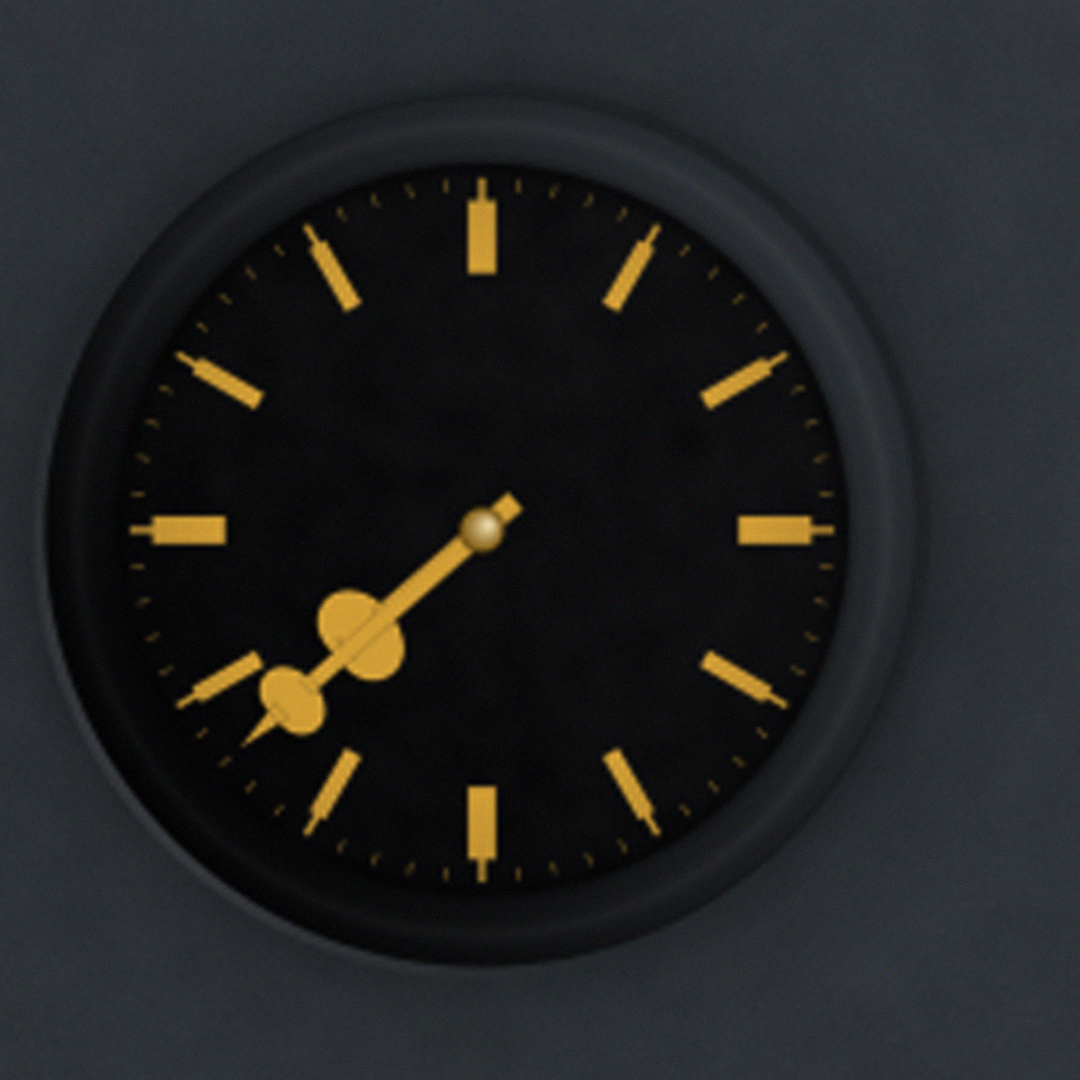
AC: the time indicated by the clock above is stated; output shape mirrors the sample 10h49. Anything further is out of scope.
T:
7h38
